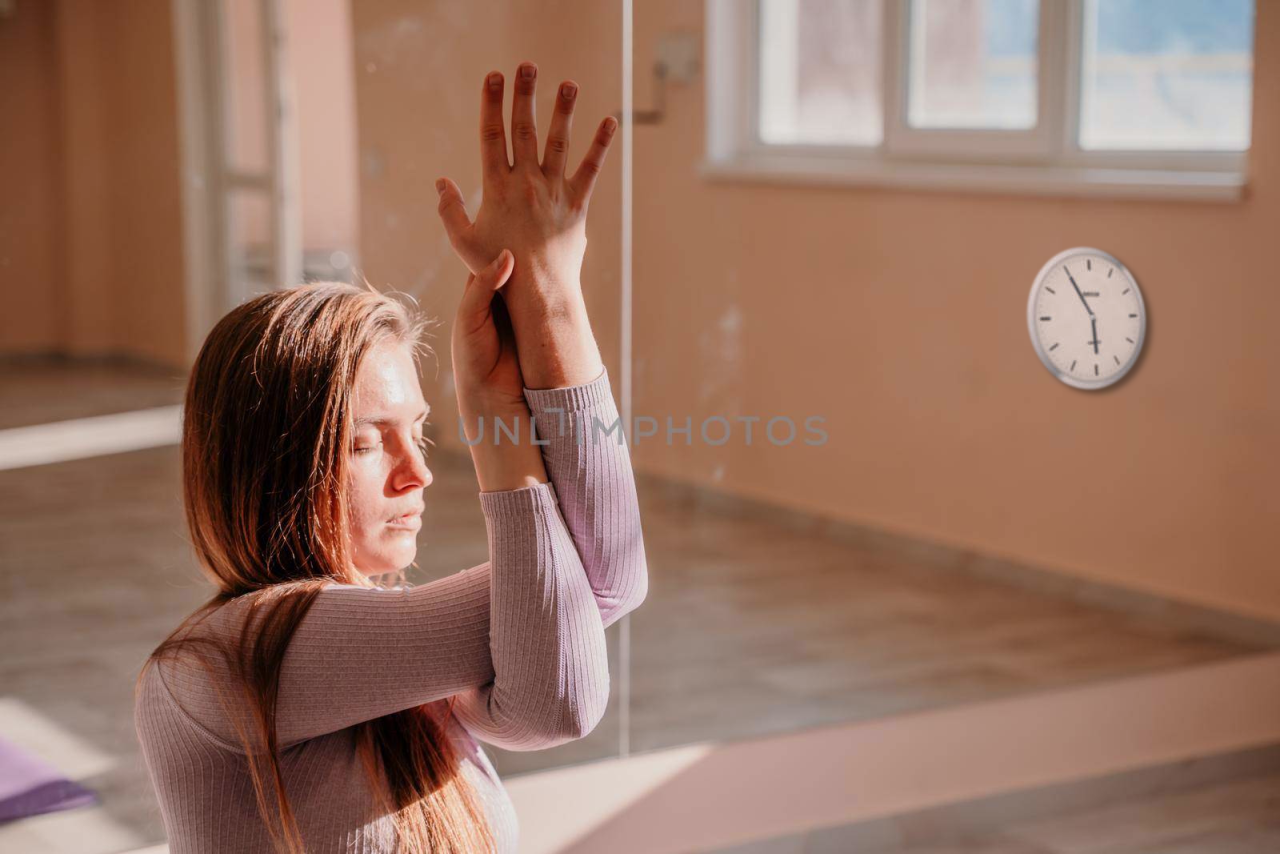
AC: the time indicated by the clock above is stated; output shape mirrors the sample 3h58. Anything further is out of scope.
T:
5h55
